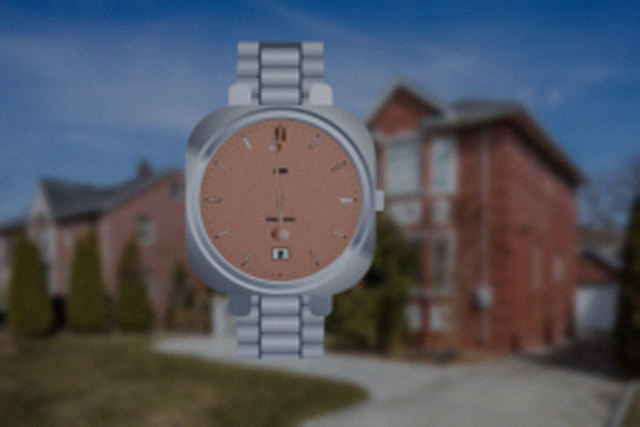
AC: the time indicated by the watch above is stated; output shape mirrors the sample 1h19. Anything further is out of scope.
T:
5h59
